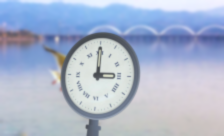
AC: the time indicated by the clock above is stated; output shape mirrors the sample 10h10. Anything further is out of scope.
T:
3h00
